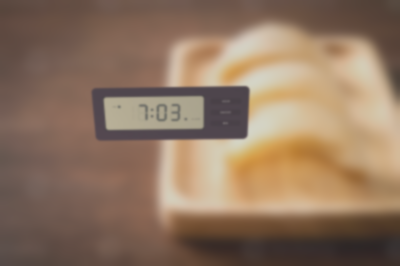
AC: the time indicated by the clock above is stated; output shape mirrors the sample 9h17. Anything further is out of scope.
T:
7h03
